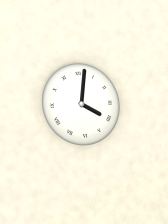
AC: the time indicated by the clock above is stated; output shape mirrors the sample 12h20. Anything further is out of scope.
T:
4h02
